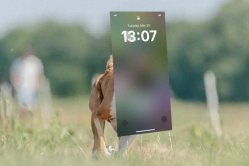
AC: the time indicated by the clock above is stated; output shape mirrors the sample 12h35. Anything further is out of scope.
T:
13h07
